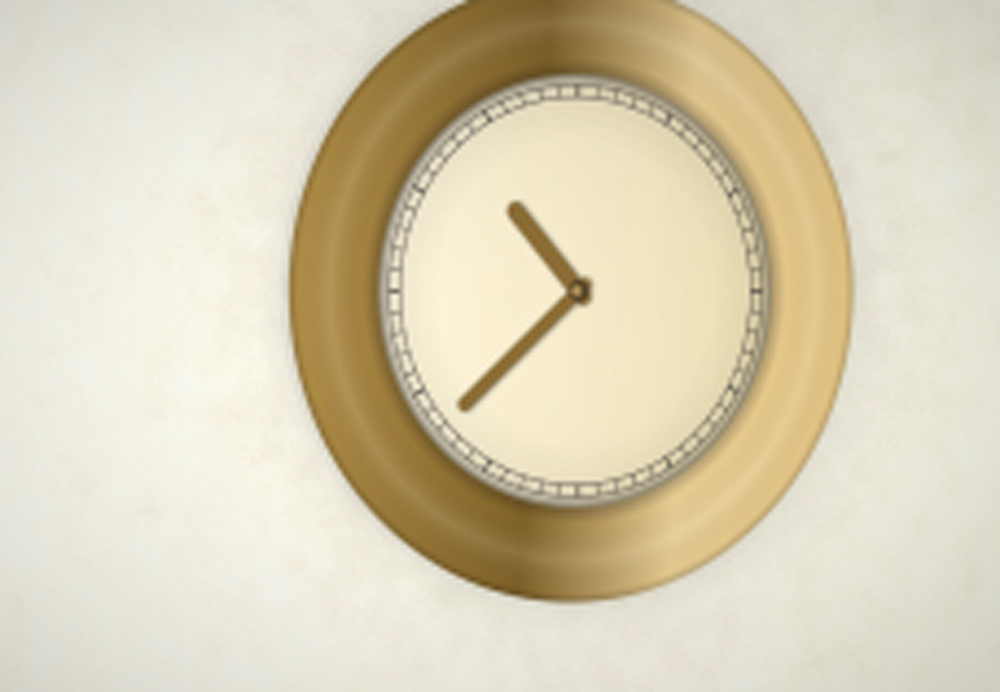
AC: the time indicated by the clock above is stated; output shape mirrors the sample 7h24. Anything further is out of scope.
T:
10h38
